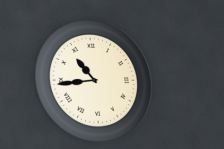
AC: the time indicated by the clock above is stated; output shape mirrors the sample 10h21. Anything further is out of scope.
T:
10h44
